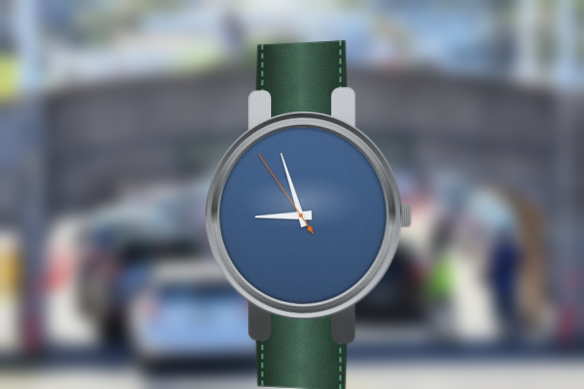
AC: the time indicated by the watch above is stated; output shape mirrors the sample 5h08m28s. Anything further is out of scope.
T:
8h56m54s
